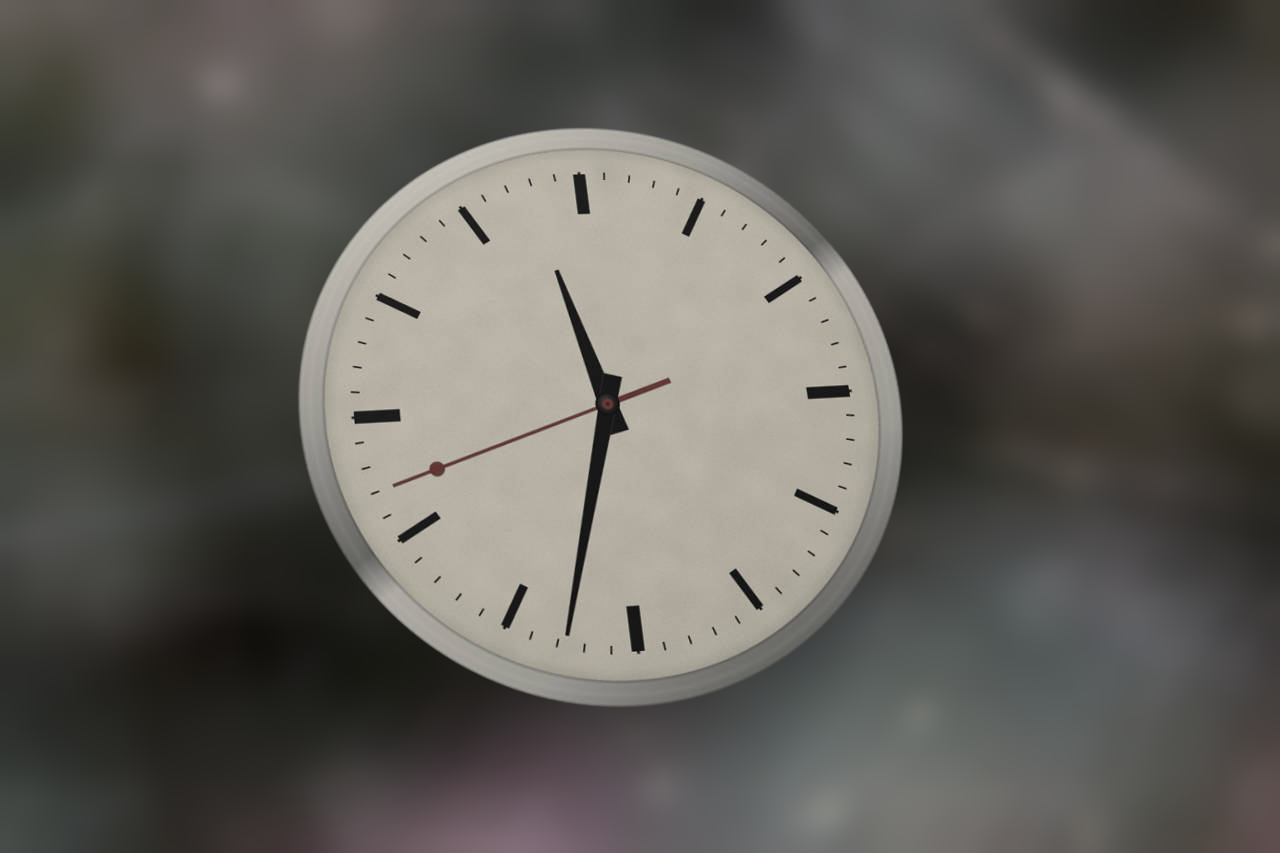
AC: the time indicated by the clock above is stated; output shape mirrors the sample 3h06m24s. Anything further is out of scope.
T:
11h32m42s
